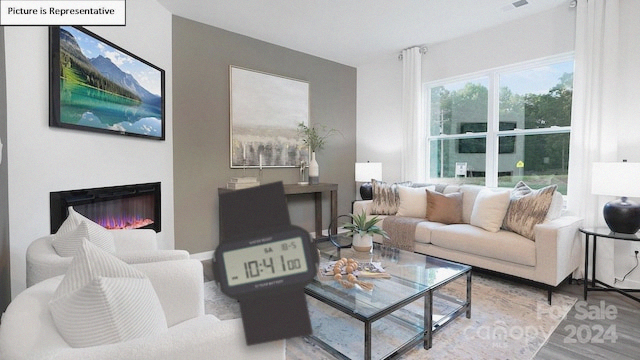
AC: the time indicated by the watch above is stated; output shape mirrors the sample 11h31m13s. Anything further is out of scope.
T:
10h41m00s
